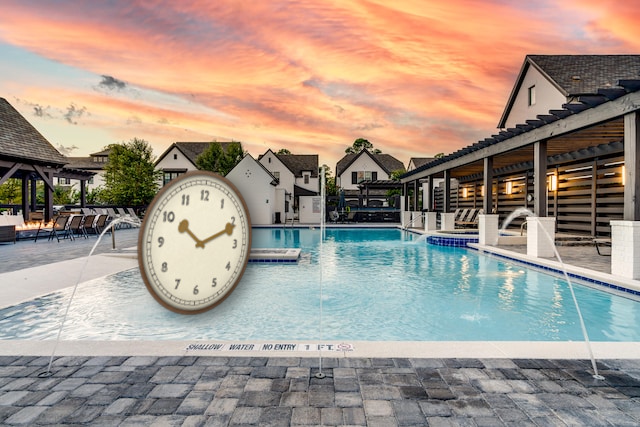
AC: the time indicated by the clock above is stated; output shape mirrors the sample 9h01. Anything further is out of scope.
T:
10h11
